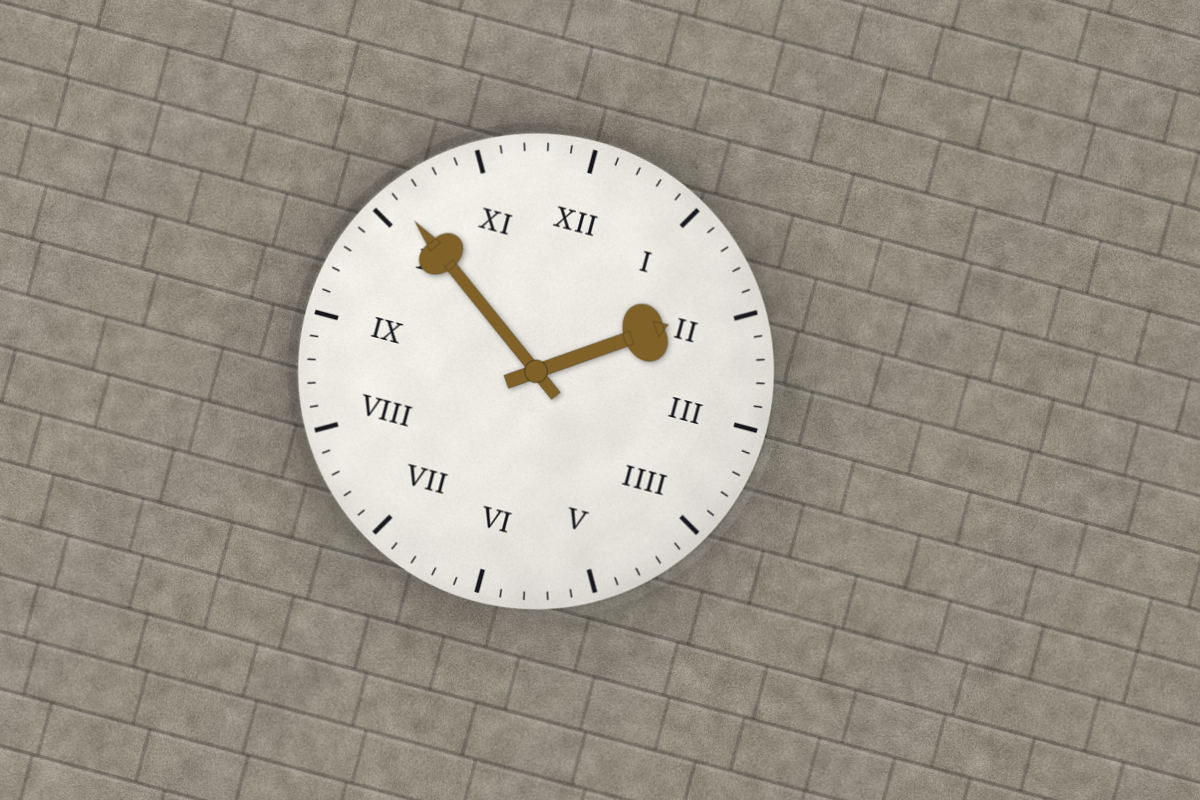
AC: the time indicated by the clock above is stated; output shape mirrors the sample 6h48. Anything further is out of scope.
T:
1h51
